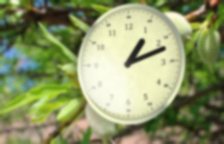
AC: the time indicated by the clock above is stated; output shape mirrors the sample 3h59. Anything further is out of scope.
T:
1h12
